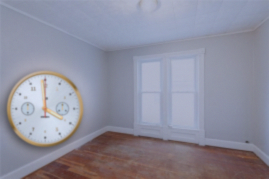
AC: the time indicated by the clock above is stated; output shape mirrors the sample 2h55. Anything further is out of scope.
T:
3h59
